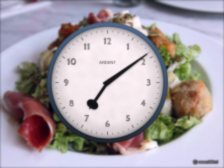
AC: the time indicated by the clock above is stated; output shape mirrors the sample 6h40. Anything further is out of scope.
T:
7h09
